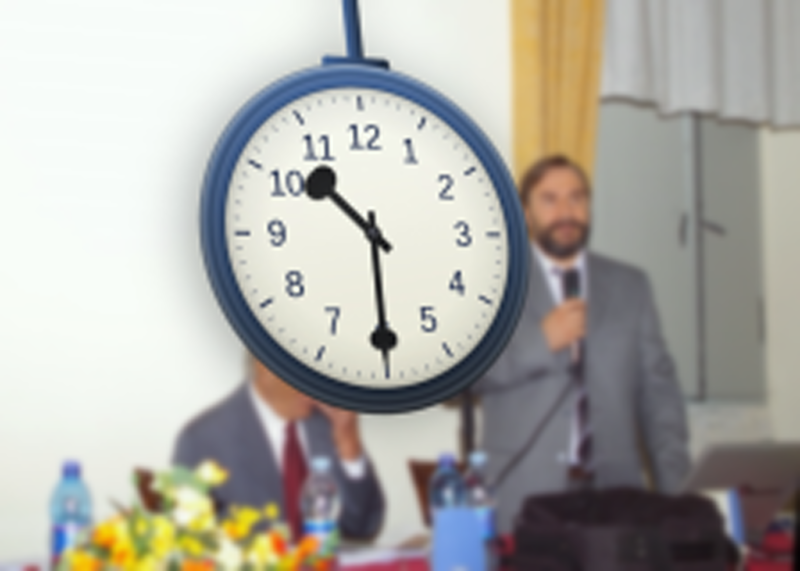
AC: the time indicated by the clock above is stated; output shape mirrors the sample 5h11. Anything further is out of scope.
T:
10h30
